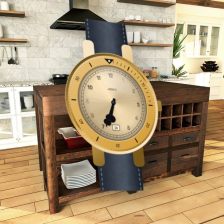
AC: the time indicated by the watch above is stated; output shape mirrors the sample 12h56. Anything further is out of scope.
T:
6h34
